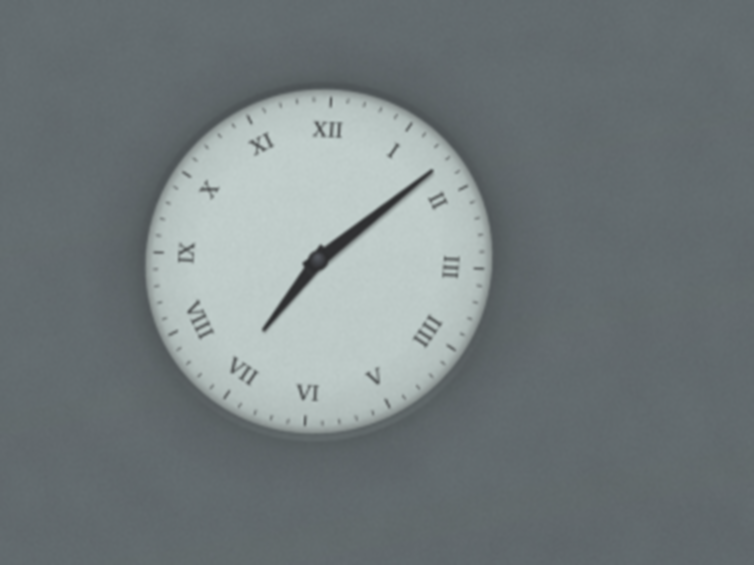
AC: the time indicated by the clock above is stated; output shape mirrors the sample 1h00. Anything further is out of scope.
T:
7h08
